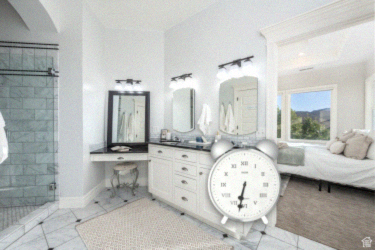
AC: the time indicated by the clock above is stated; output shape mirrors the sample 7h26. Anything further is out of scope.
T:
6h32
